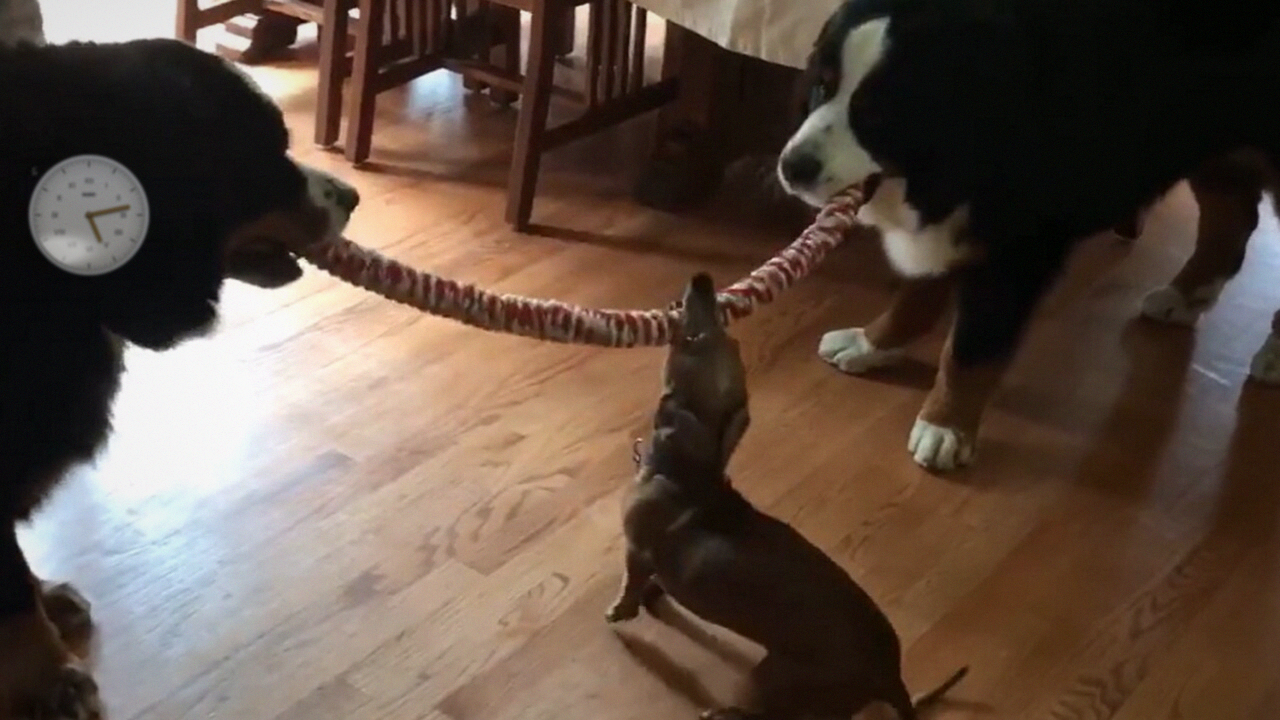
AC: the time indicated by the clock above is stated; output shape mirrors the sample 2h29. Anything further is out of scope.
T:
5h13
